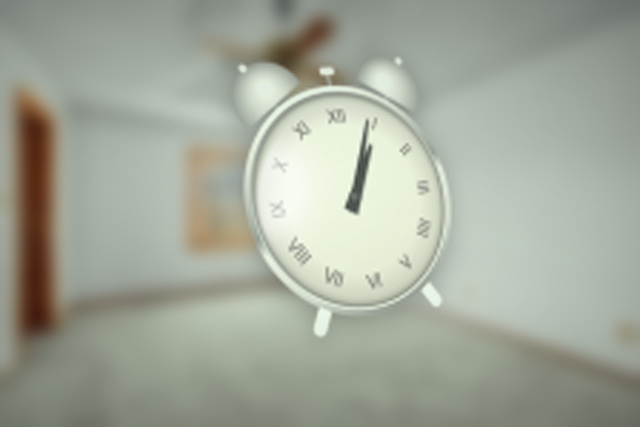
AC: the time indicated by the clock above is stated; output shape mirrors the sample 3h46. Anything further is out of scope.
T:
1h04
